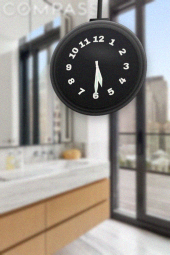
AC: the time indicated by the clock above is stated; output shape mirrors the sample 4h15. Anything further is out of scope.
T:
5h30
